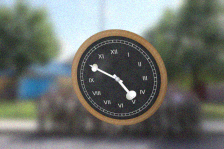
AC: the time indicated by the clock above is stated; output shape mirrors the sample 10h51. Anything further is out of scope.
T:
4h50
